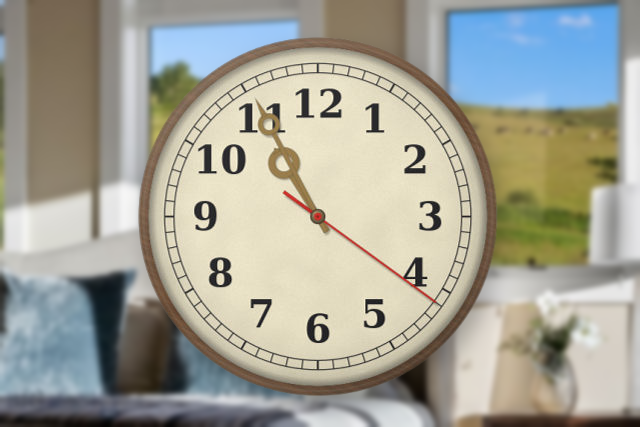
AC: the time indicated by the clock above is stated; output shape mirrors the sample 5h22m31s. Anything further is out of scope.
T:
10h55m21s
